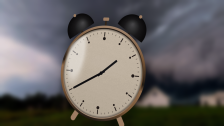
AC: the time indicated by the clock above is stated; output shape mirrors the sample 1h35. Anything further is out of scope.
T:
1h40
